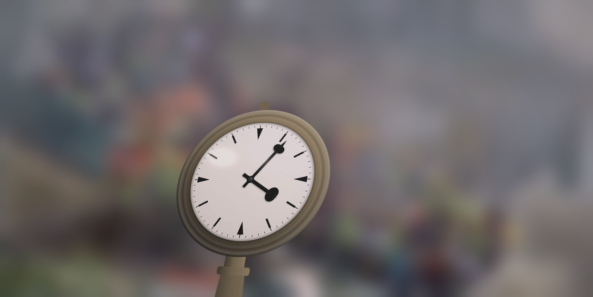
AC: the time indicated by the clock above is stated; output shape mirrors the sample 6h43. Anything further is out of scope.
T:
4h06
